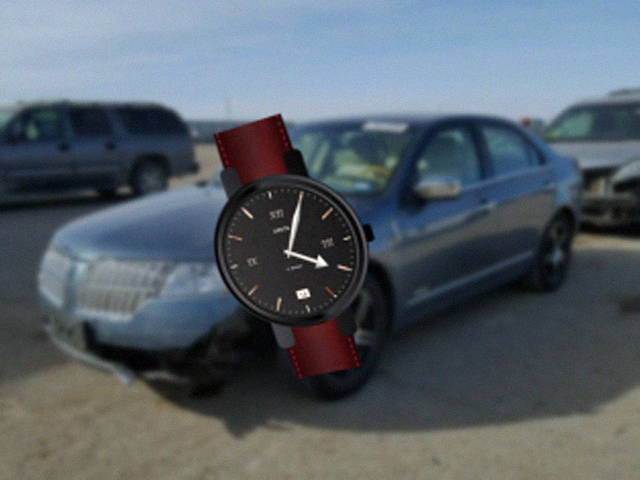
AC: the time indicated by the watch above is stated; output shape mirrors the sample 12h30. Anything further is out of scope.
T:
4h05
